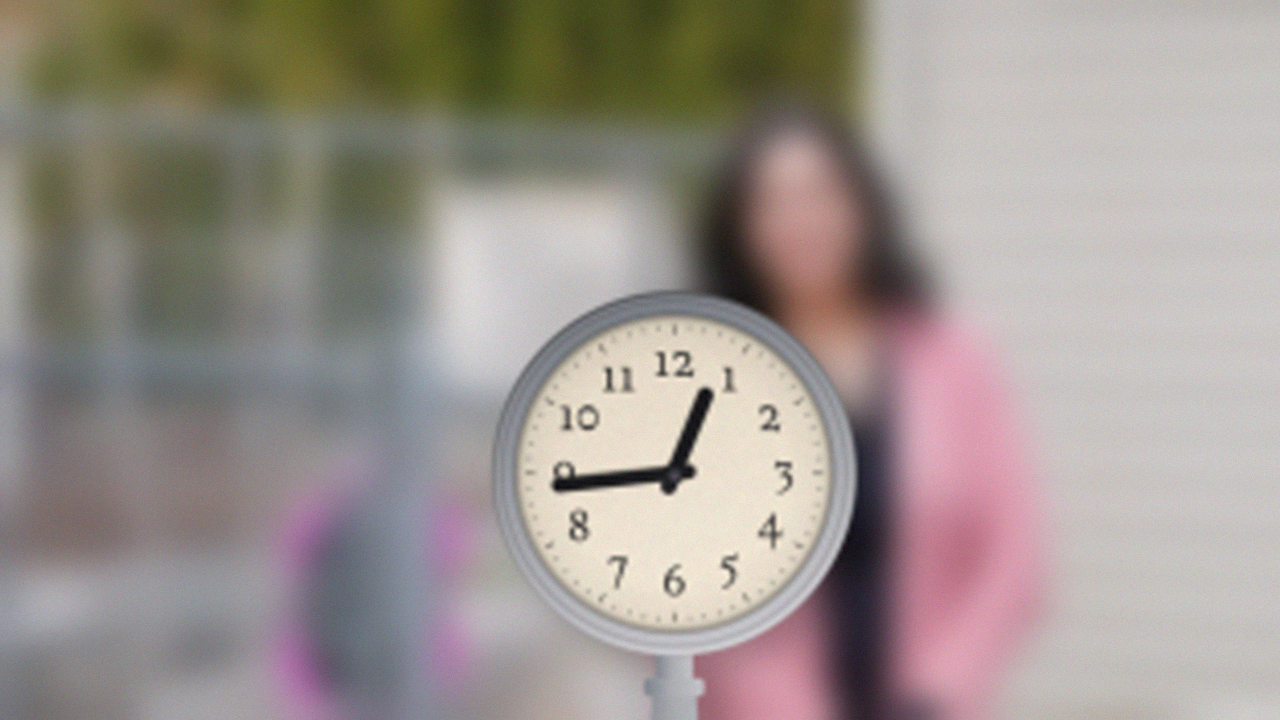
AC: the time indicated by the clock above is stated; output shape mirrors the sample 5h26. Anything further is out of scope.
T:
12h44
